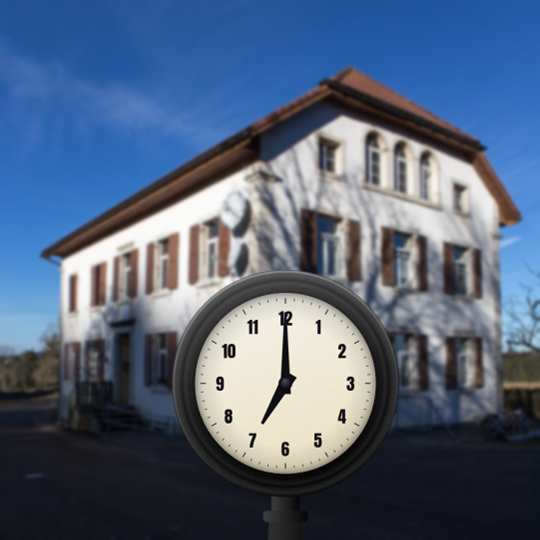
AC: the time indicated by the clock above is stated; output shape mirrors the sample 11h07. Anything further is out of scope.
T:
7h00
